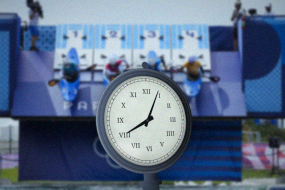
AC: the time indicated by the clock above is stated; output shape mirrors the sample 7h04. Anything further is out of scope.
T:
8h04
